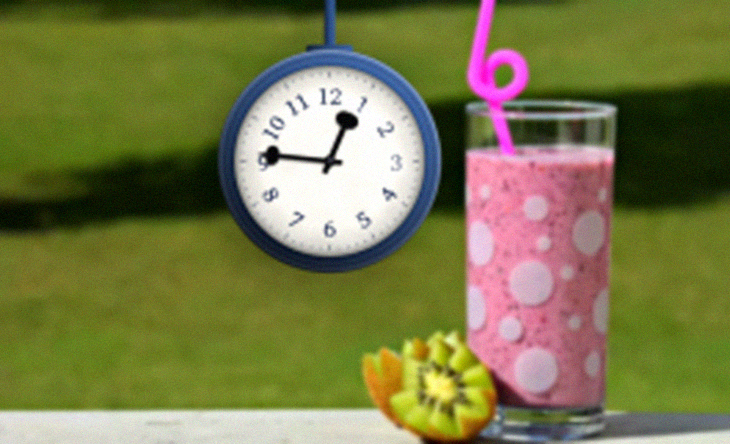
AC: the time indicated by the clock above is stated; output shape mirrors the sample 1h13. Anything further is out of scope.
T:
12h46
